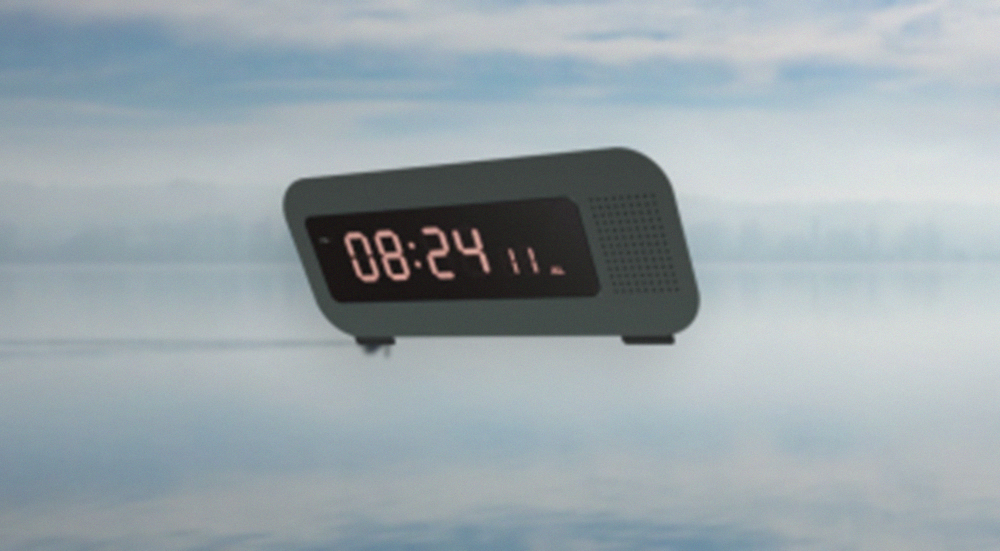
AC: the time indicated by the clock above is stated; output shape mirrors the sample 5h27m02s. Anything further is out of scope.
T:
8h24m11s
